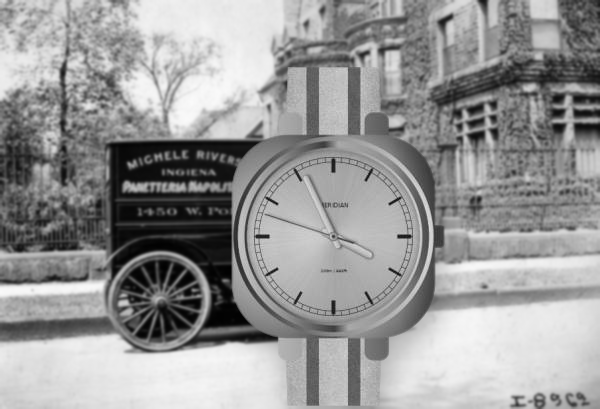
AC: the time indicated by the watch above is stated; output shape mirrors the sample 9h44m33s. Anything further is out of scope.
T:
3h55m48s
